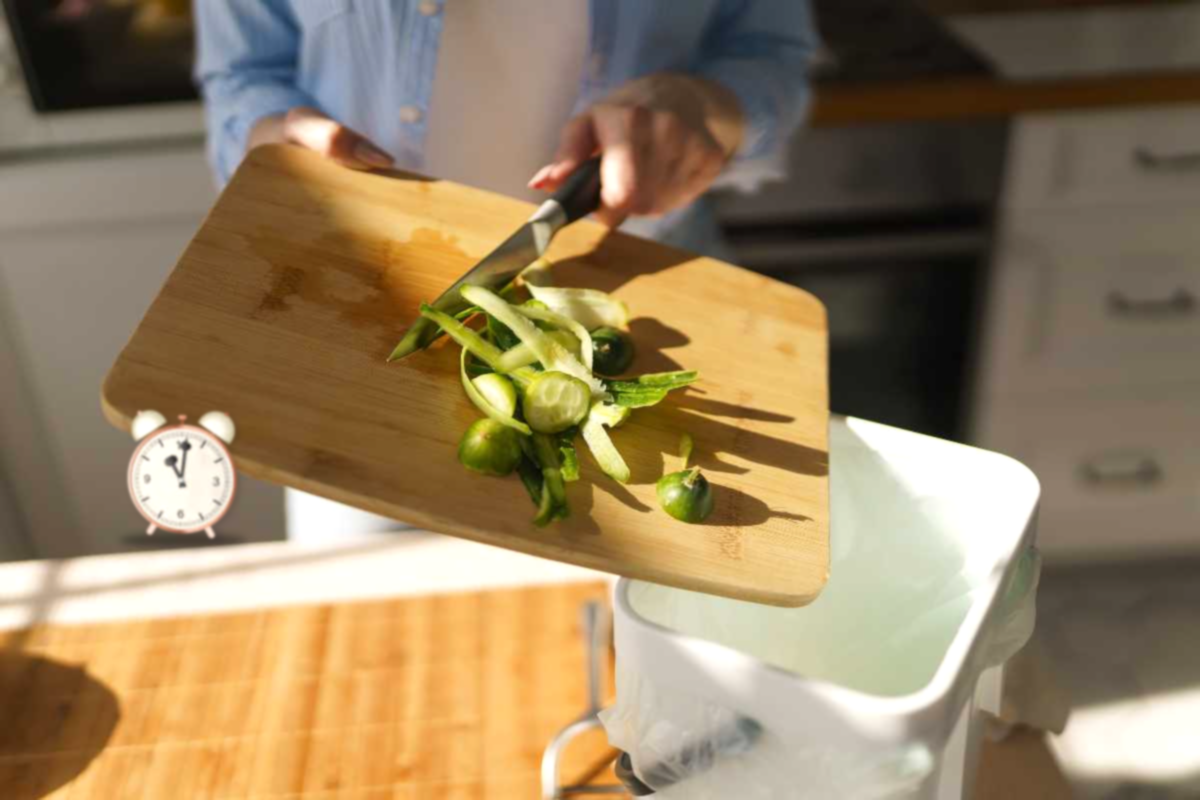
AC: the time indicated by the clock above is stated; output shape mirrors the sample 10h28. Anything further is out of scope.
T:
11h01
